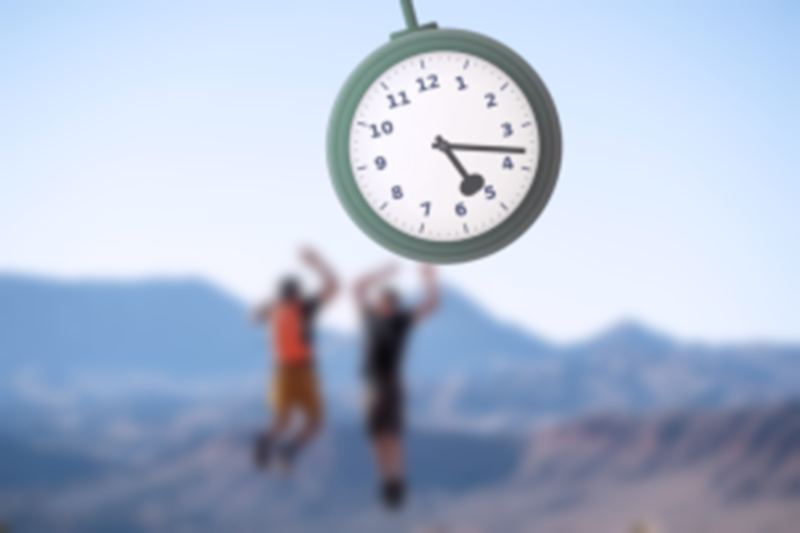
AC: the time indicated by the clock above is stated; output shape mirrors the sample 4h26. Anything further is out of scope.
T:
5h18
